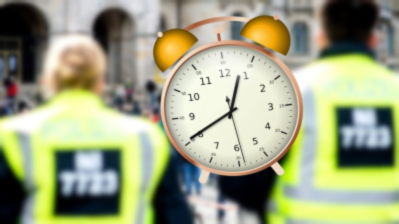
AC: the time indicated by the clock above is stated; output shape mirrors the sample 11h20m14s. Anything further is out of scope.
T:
12h40m29s
